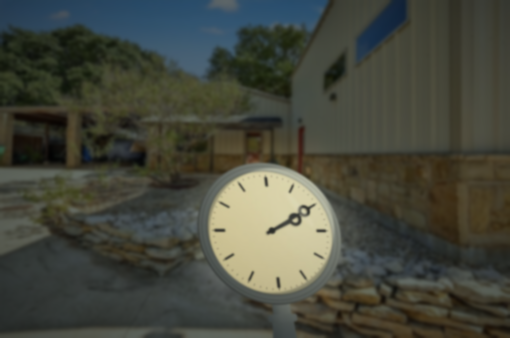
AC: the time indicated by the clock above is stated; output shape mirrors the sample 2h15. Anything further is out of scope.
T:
2h10
